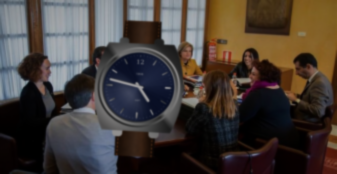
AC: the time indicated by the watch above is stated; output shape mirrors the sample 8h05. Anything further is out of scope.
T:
4h47
